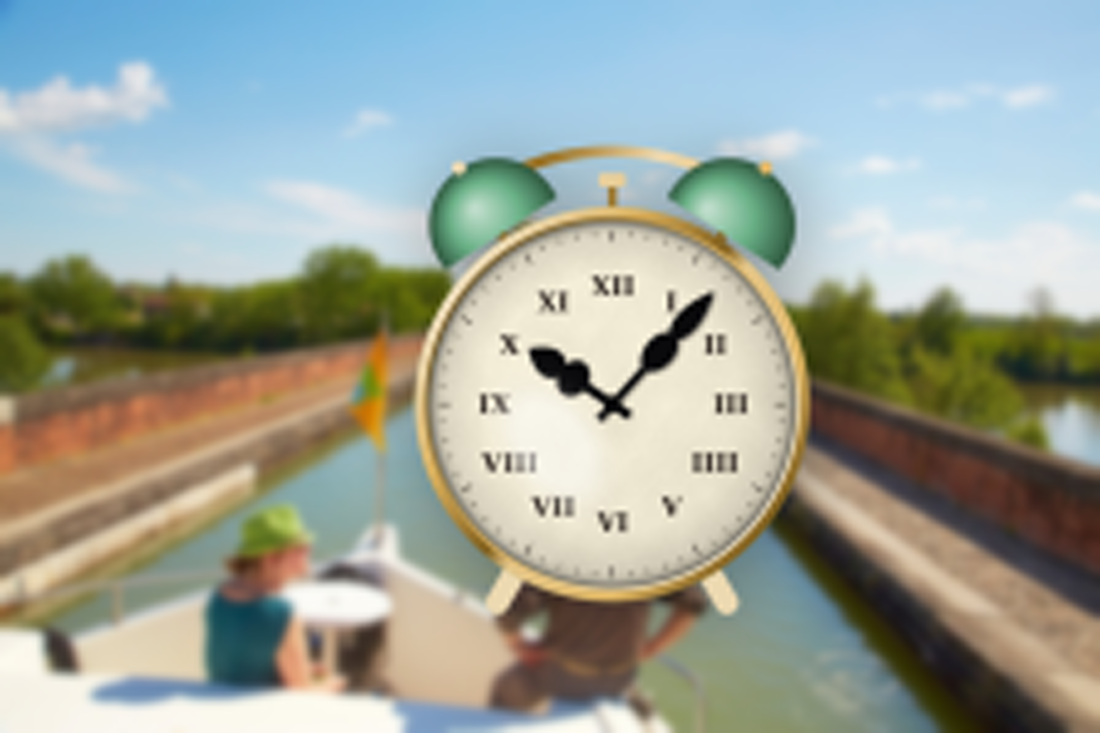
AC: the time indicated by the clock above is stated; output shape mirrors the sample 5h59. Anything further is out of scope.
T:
10h07
